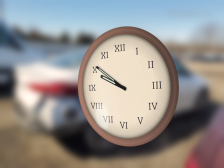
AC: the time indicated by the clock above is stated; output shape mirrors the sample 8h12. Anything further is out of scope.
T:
9h51
